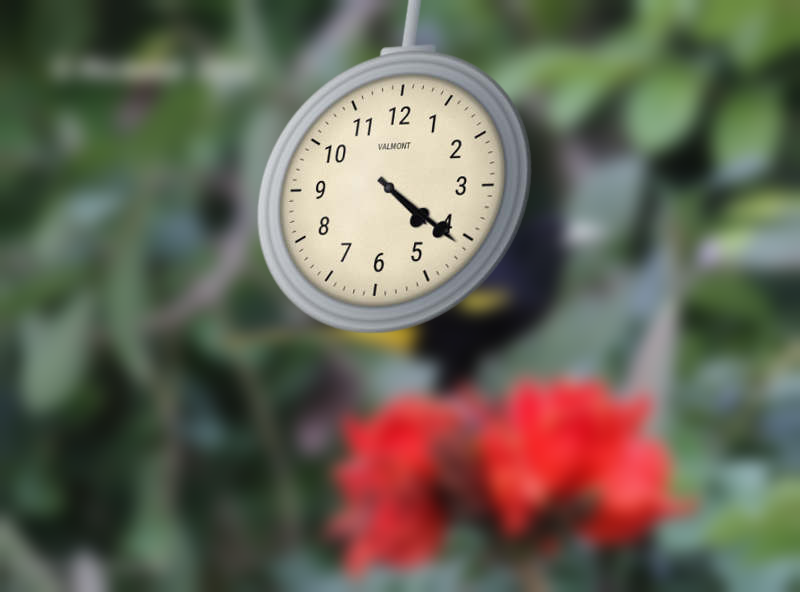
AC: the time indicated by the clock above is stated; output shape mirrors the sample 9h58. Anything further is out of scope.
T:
4h21
